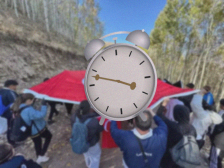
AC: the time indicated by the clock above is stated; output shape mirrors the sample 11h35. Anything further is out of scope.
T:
3h48
